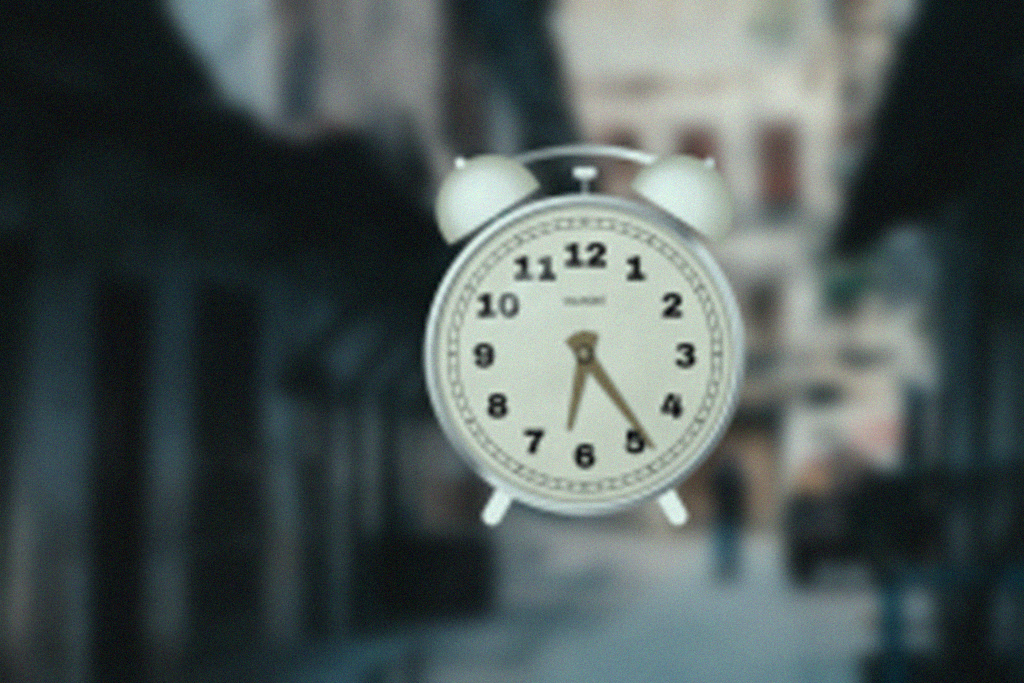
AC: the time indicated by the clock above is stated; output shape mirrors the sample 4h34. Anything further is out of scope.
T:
6h24
